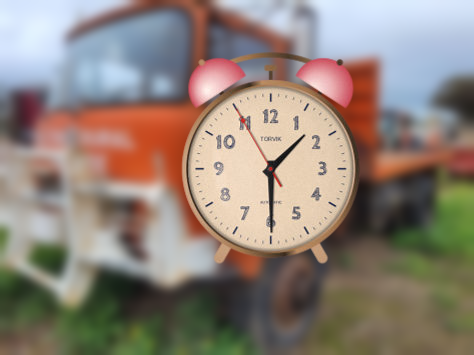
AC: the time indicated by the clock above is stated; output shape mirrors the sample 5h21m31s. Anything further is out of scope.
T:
1h29m55s
